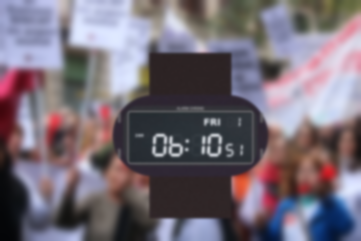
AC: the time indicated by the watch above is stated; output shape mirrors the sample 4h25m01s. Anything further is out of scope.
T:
6h10m51s
